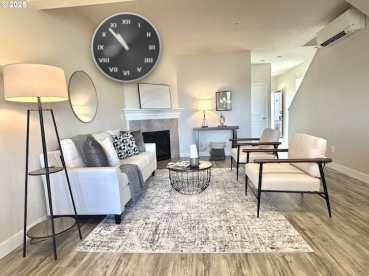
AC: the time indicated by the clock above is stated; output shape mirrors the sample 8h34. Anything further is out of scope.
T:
10h53
